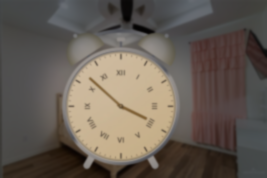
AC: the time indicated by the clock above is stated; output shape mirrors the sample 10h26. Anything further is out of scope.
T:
3h52
